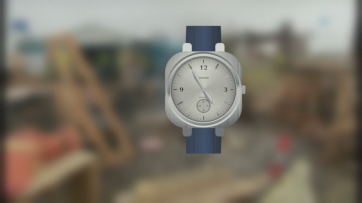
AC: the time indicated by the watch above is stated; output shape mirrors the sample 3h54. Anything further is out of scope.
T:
4h55
